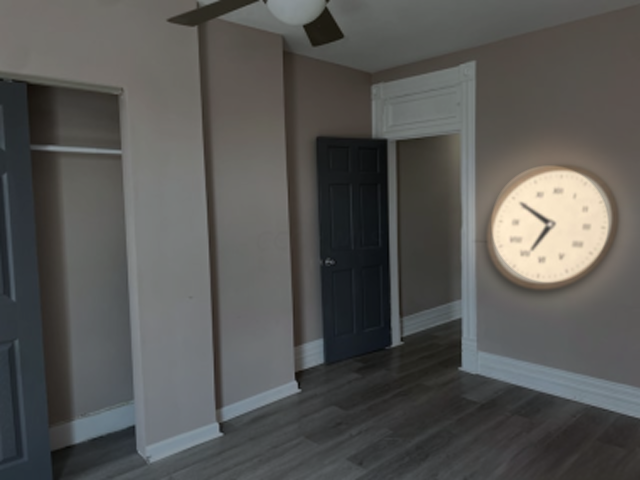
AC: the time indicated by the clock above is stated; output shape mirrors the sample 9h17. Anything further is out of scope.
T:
6h50
